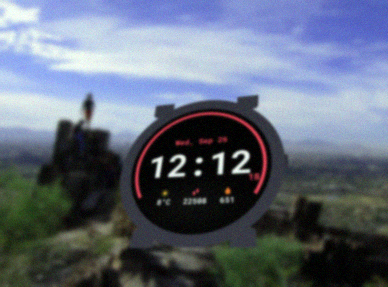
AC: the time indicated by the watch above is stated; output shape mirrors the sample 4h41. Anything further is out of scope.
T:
12h12
